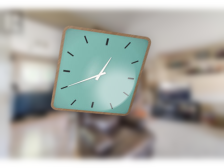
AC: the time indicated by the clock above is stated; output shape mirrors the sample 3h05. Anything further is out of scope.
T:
12h40
